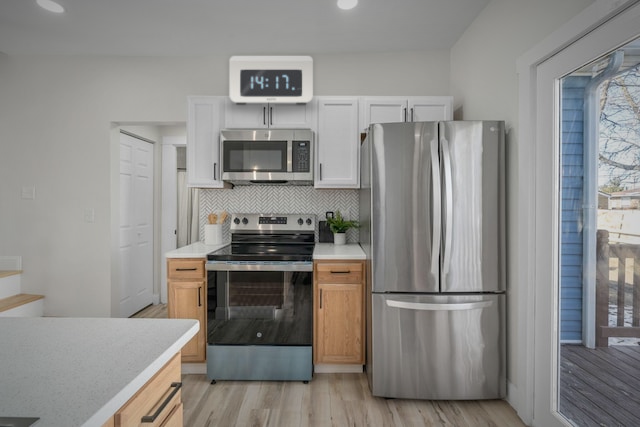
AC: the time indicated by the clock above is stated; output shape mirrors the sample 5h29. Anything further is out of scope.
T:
14h17
